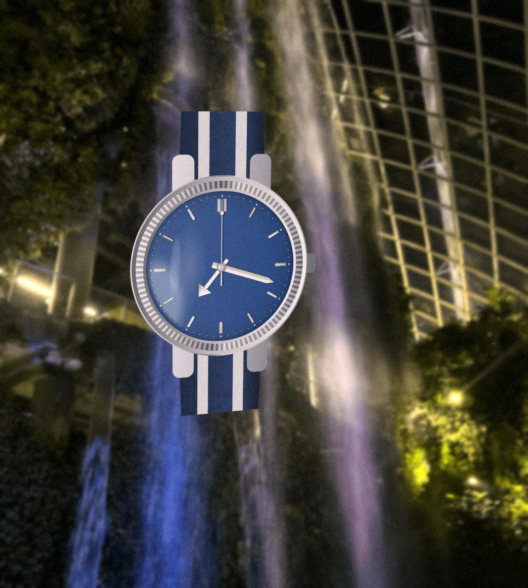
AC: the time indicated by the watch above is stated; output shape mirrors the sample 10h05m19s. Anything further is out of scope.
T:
7h18m00s
